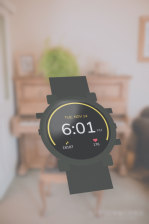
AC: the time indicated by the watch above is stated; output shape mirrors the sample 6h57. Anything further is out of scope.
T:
6h01
